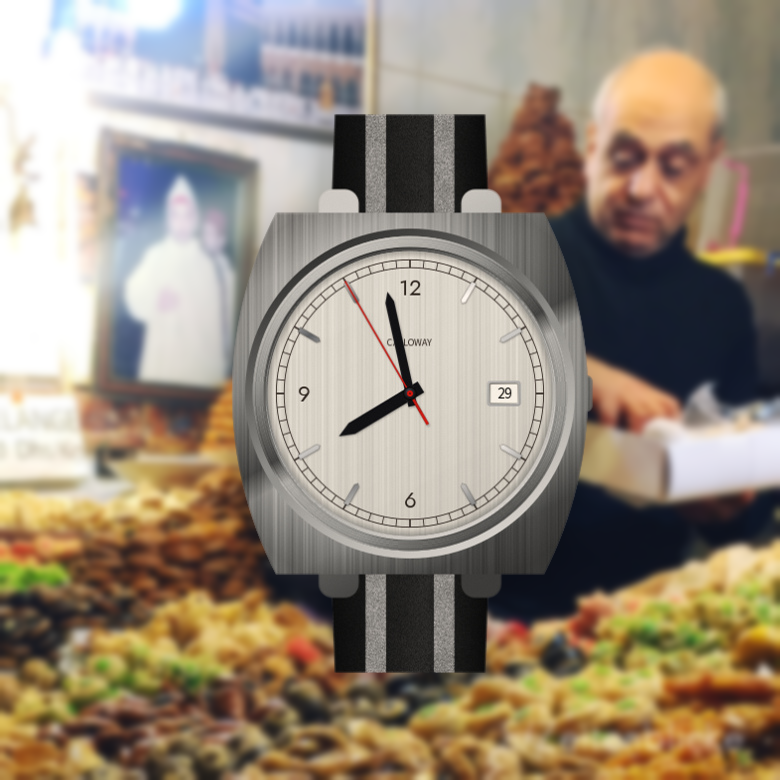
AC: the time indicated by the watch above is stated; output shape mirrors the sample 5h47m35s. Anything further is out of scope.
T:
7h57m55s
